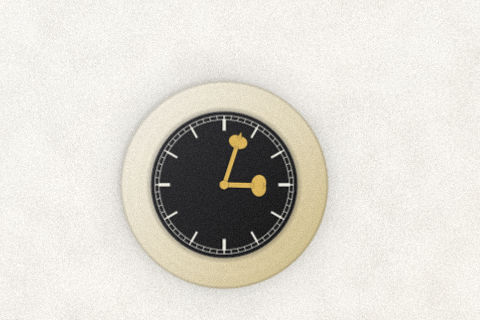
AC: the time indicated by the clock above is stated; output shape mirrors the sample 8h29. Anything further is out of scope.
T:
3h03
